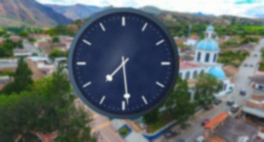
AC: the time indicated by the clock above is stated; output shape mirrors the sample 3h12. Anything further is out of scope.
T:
7h29
